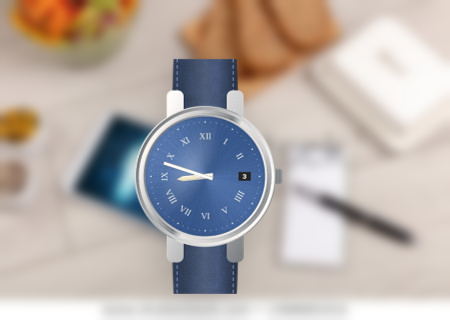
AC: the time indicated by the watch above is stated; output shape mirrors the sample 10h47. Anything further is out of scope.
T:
8h48
